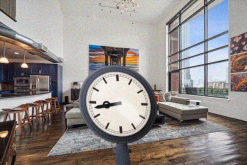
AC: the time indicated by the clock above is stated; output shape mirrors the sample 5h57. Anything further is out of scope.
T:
8h43
